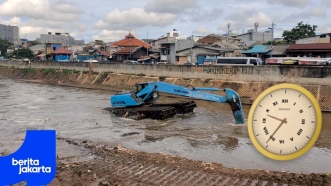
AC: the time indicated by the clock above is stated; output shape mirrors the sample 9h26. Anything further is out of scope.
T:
9h36
